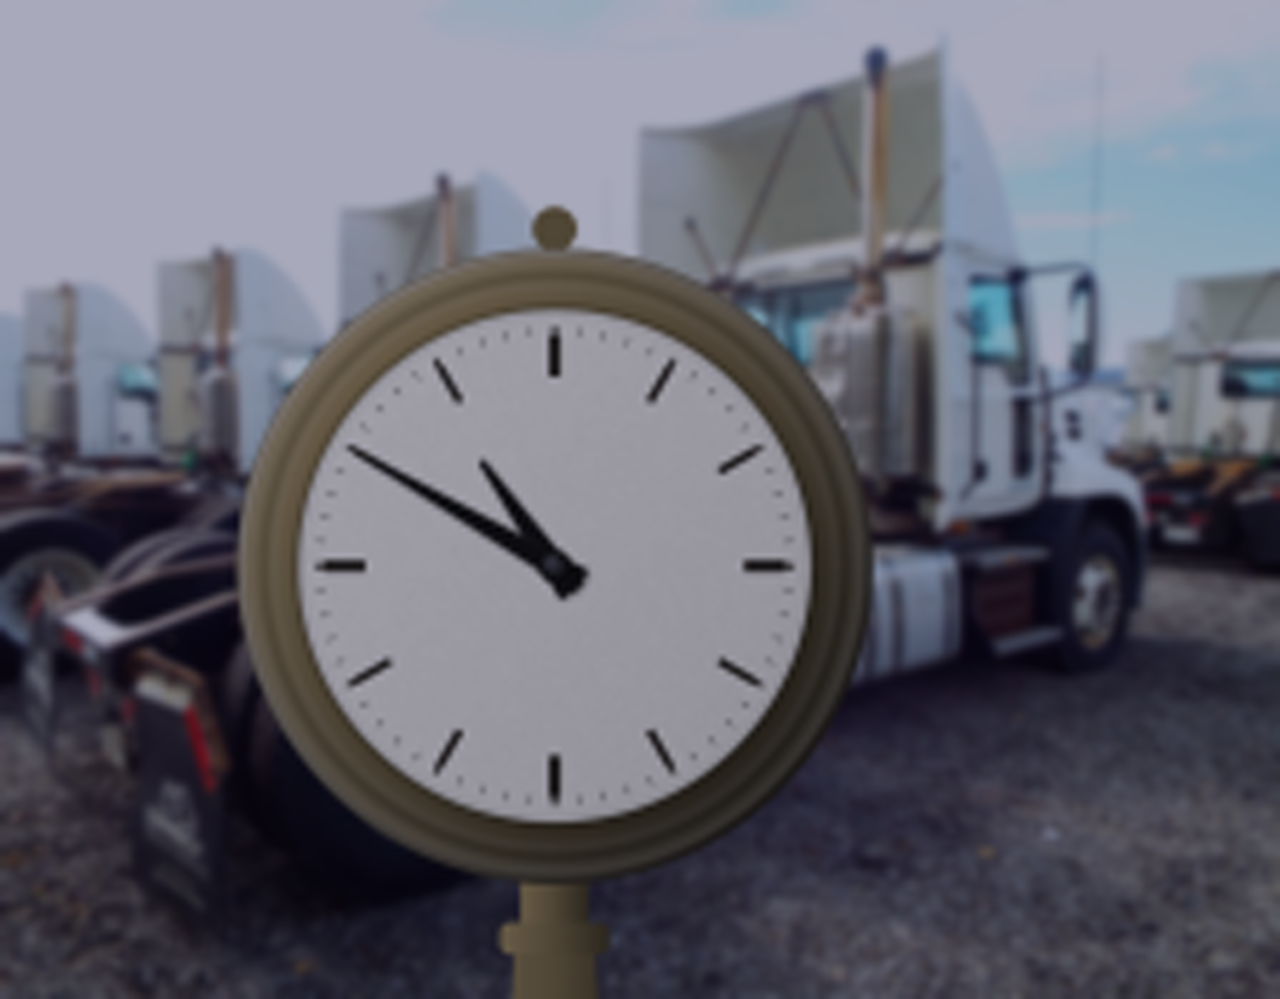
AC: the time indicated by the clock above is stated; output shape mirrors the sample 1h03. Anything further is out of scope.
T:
10h50
